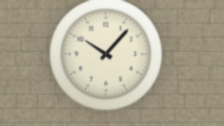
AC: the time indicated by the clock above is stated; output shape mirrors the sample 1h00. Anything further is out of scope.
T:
10h07
